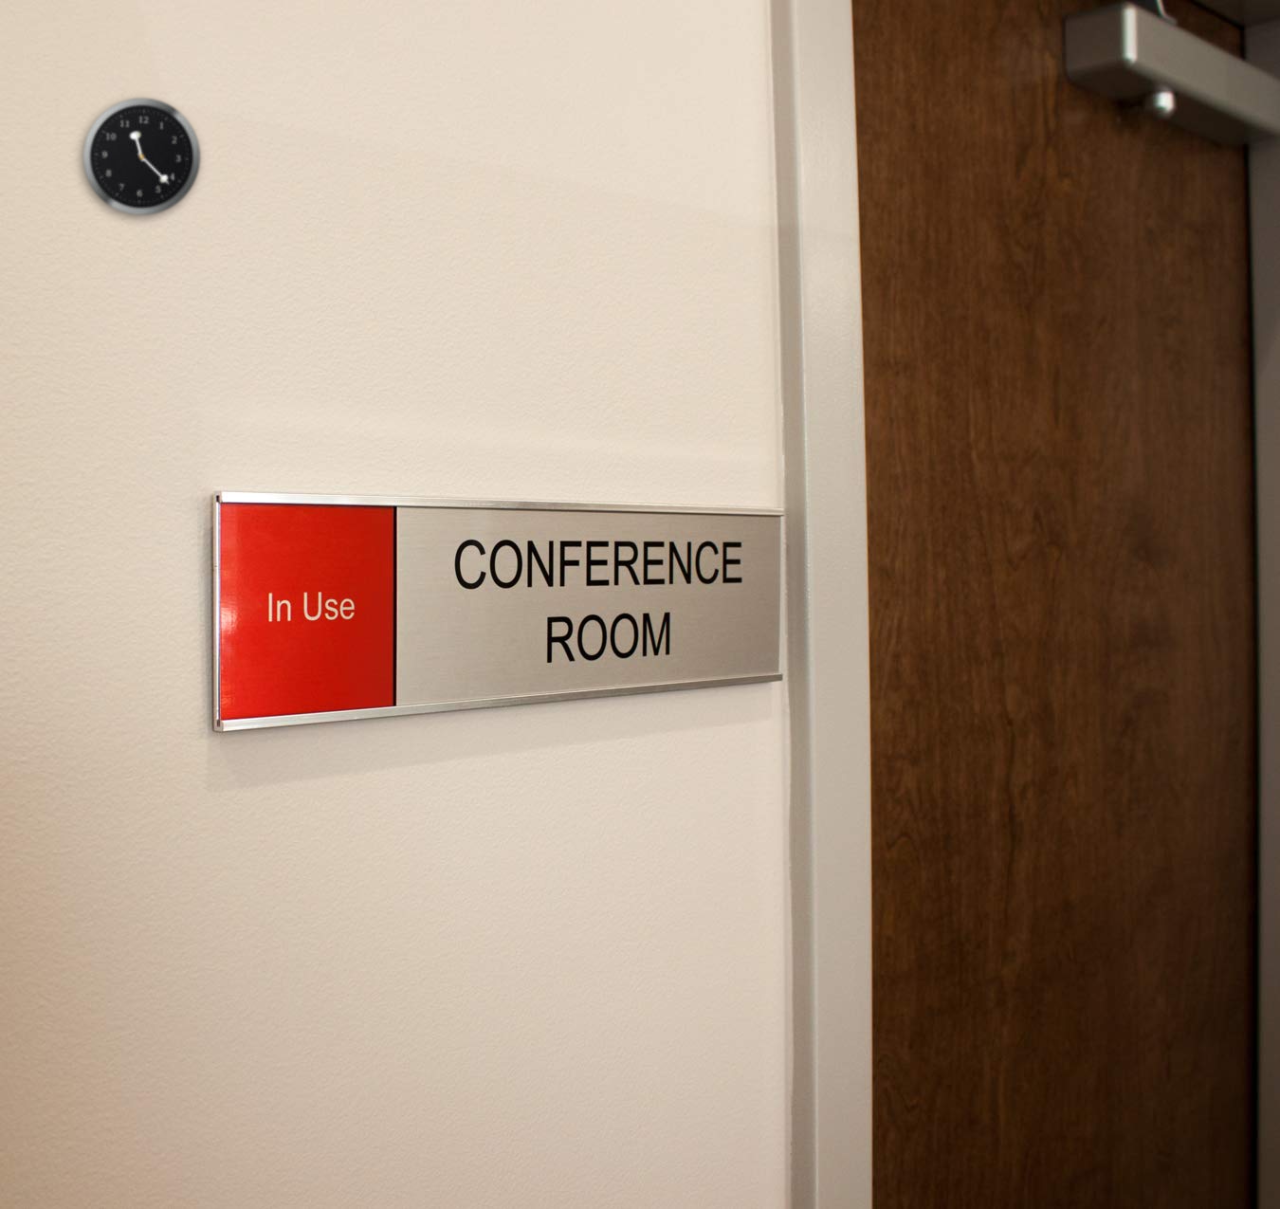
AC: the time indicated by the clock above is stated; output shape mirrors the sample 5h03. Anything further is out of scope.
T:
11h22
